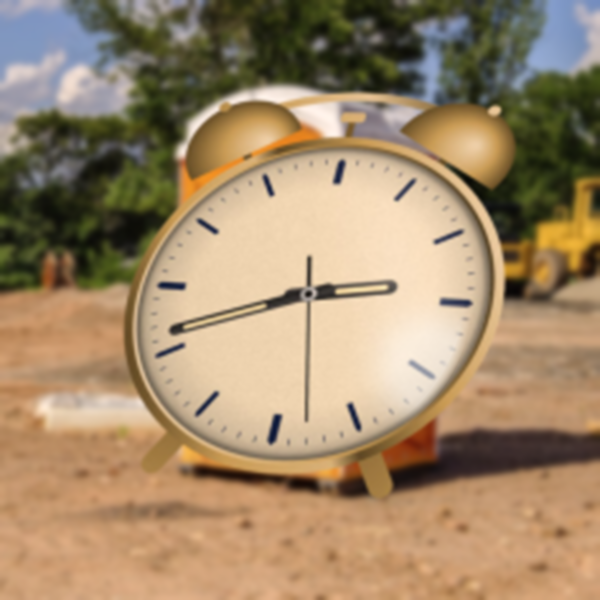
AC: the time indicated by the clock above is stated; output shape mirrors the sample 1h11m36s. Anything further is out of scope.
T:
2h41m28s
